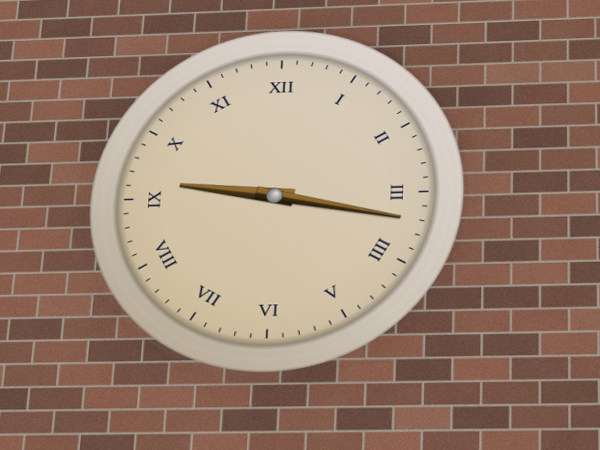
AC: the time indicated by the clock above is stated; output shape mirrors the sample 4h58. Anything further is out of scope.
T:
9h17
